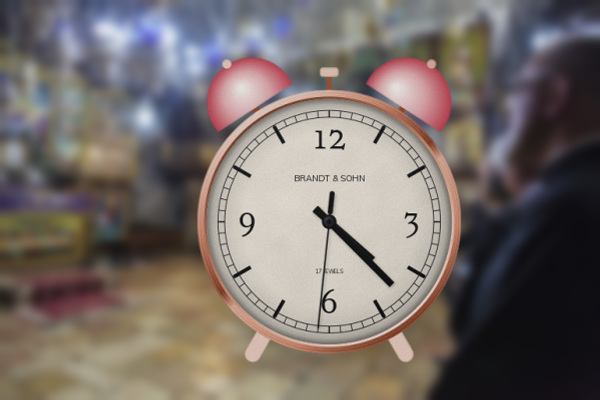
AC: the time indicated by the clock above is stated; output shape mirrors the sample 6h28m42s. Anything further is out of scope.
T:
4h22m31s
